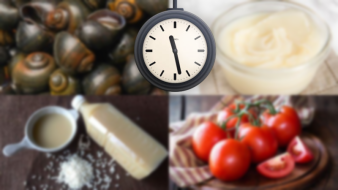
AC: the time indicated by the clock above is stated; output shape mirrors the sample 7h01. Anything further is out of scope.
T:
11h28
